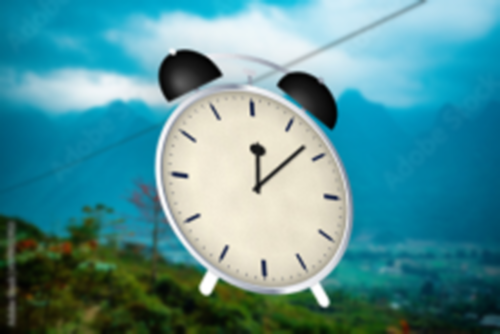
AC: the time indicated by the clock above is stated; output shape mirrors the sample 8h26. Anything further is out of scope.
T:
12h08
